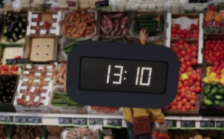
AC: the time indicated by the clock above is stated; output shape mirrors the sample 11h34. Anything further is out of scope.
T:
13h10
